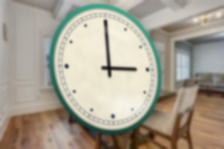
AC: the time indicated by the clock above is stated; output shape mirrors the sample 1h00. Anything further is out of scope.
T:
3h00
